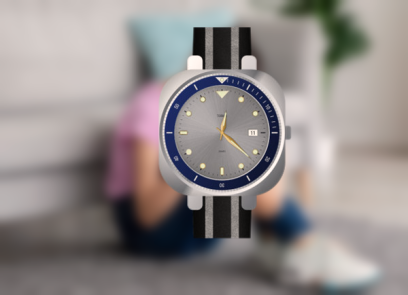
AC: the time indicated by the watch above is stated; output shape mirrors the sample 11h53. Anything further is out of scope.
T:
12h22
